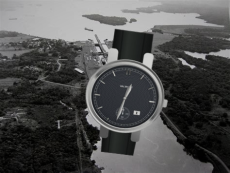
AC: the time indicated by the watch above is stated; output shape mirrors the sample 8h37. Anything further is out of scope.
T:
12h32
